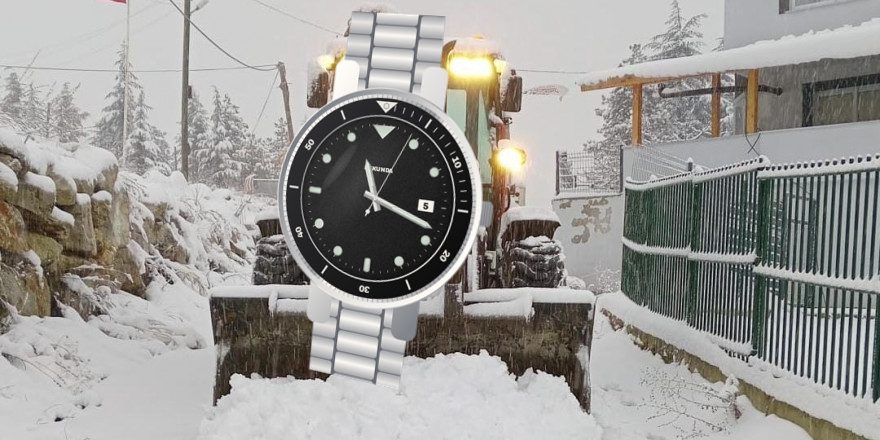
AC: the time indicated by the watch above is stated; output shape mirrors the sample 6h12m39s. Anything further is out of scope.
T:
11h18m04s
